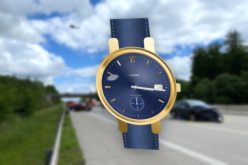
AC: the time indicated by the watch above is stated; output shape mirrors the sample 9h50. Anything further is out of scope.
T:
3h16
